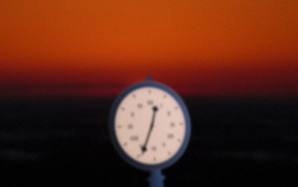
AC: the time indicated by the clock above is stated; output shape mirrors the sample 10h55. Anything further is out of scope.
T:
12h34
